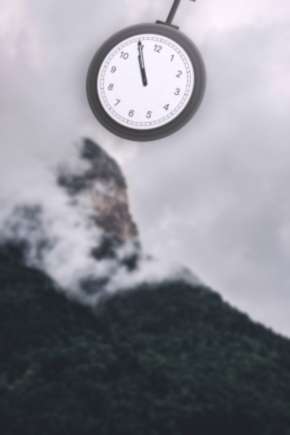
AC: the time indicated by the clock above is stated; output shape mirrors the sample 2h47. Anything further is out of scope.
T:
10h55
